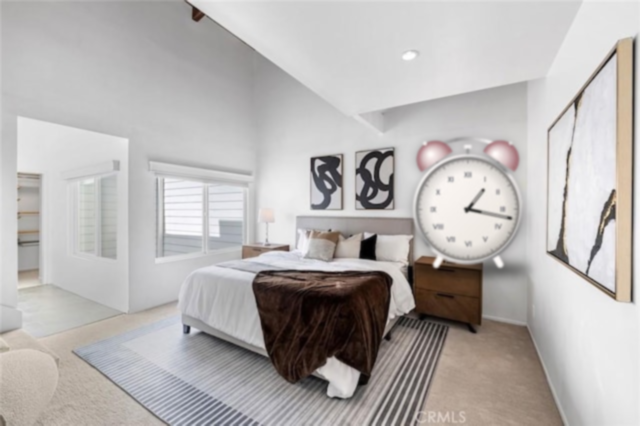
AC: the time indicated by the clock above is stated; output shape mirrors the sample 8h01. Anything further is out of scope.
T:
1h17
